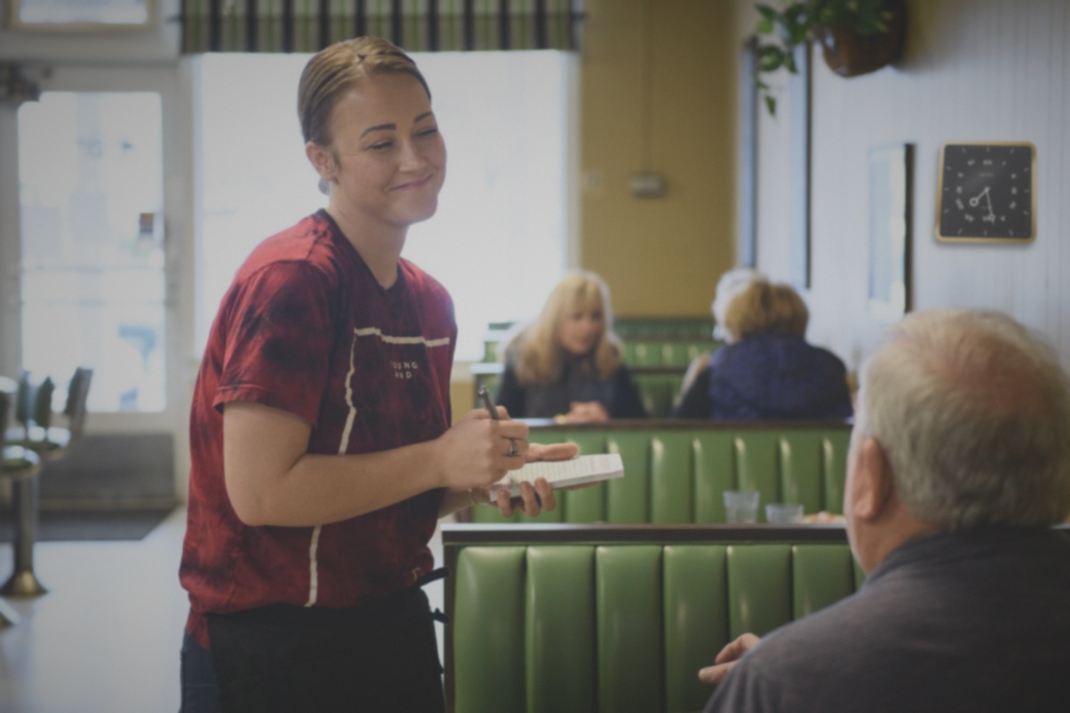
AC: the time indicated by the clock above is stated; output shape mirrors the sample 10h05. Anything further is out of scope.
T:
7h28
